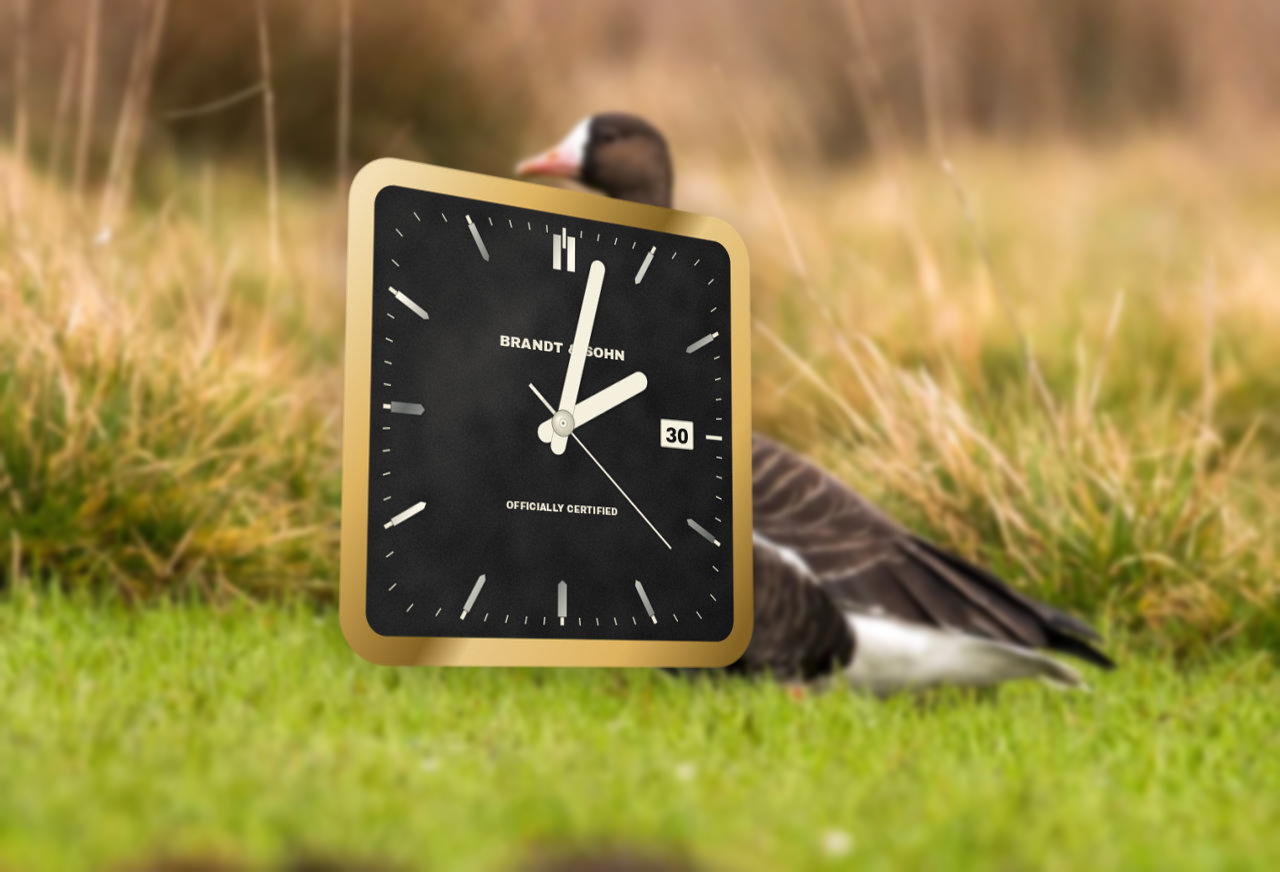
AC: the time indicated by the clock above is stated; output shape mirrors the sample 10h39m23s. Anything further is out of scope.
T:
2h02m22s
